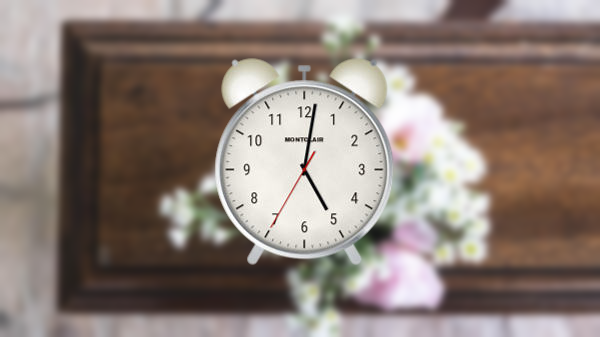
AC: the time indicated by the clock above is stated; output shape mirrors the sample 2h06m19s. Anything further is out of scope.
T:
5h01m35s
